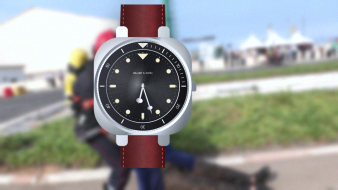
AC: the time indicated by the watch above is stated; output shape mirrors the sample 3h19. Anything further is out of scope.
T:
6h27
